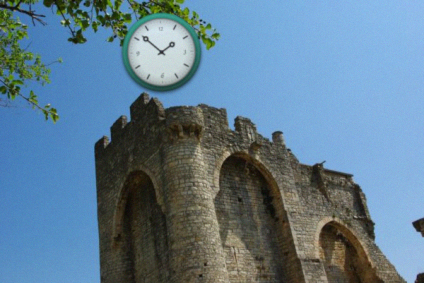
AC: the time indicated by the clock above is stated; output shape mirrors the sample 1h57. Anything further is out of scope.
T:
1h52
